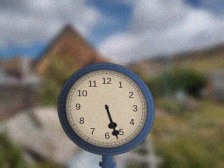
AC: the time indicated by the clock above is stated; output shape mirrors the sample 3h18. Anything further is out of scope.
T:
5h27
